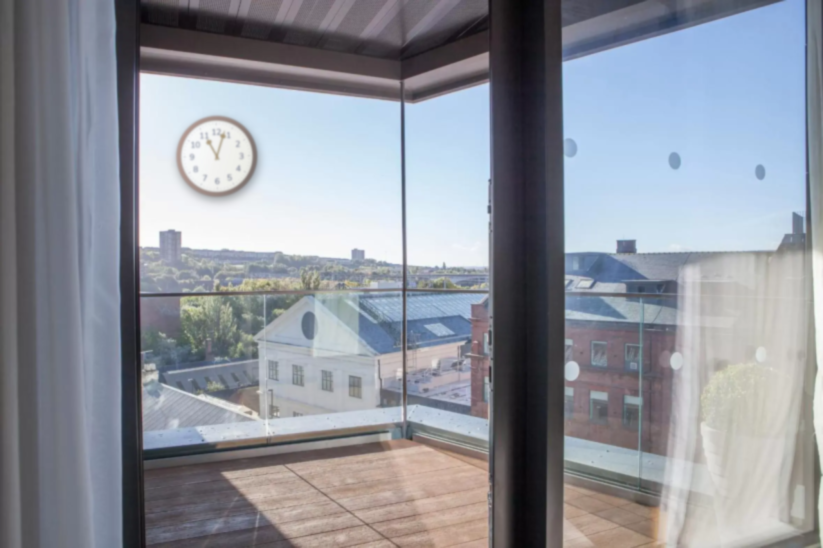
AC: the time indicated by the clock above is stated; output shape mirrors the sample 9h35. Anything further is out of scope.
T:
11h03
